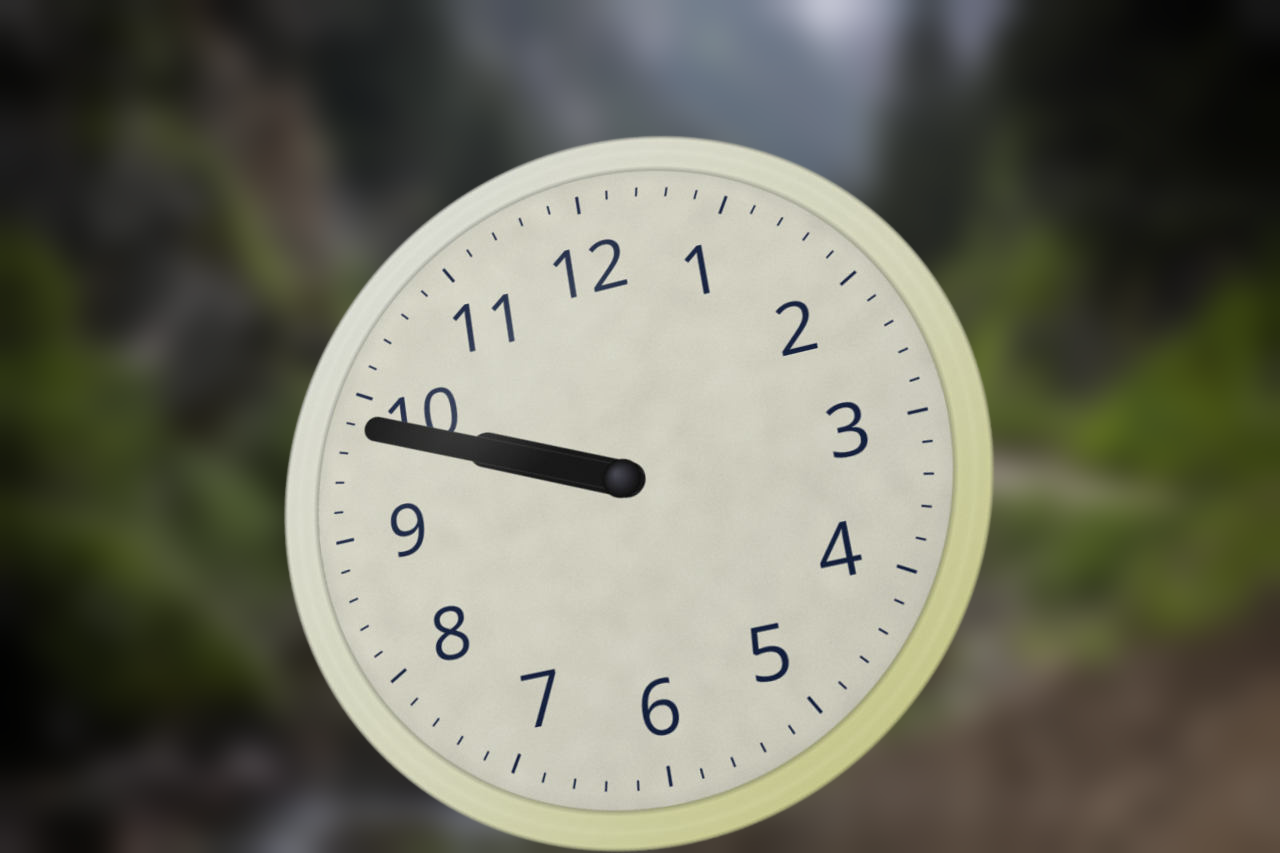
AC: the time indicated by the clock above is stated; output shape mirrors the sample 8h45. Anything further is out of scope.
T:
9h49
